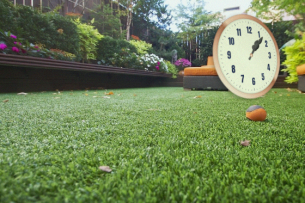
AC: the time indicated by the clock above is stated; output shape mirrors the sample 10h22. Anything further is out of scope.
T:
1h07
